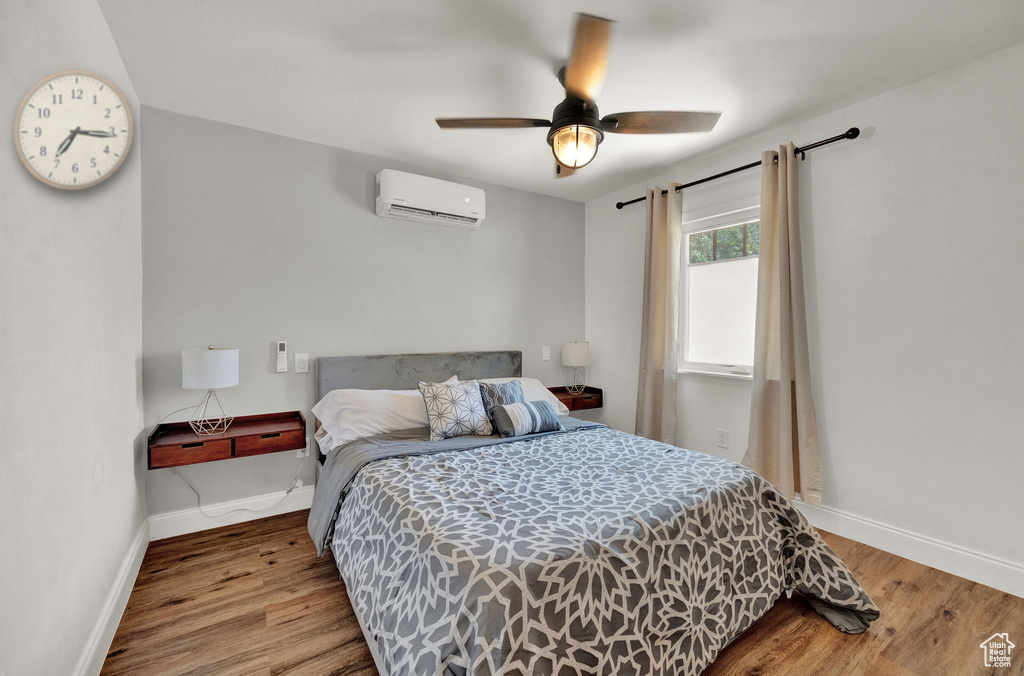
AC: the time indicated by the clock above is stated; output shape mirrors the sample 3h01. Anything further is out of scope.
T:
7h16
